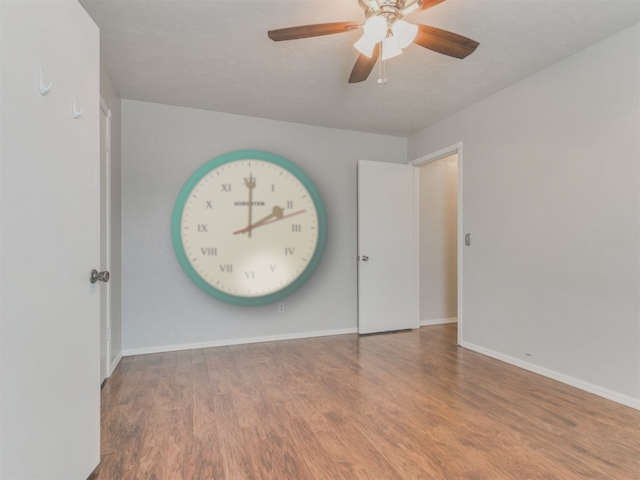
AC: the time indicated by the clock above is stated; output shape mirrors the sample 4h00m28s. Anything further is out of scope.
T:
2h00m12s
